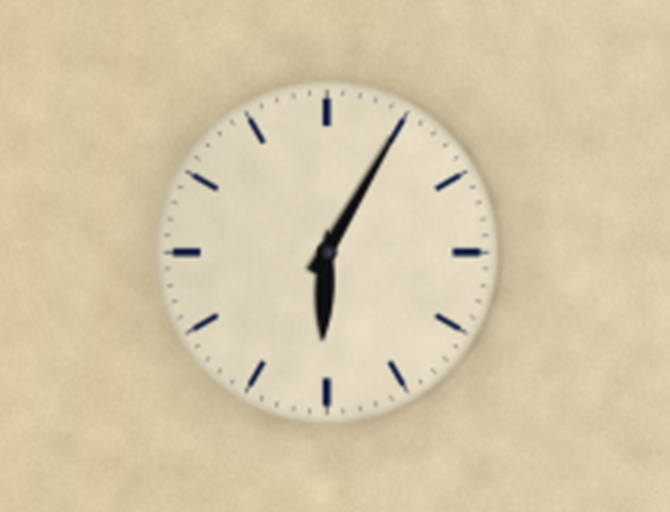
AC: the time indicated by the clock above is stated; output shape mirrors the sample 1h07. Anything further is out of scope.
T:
6h05
